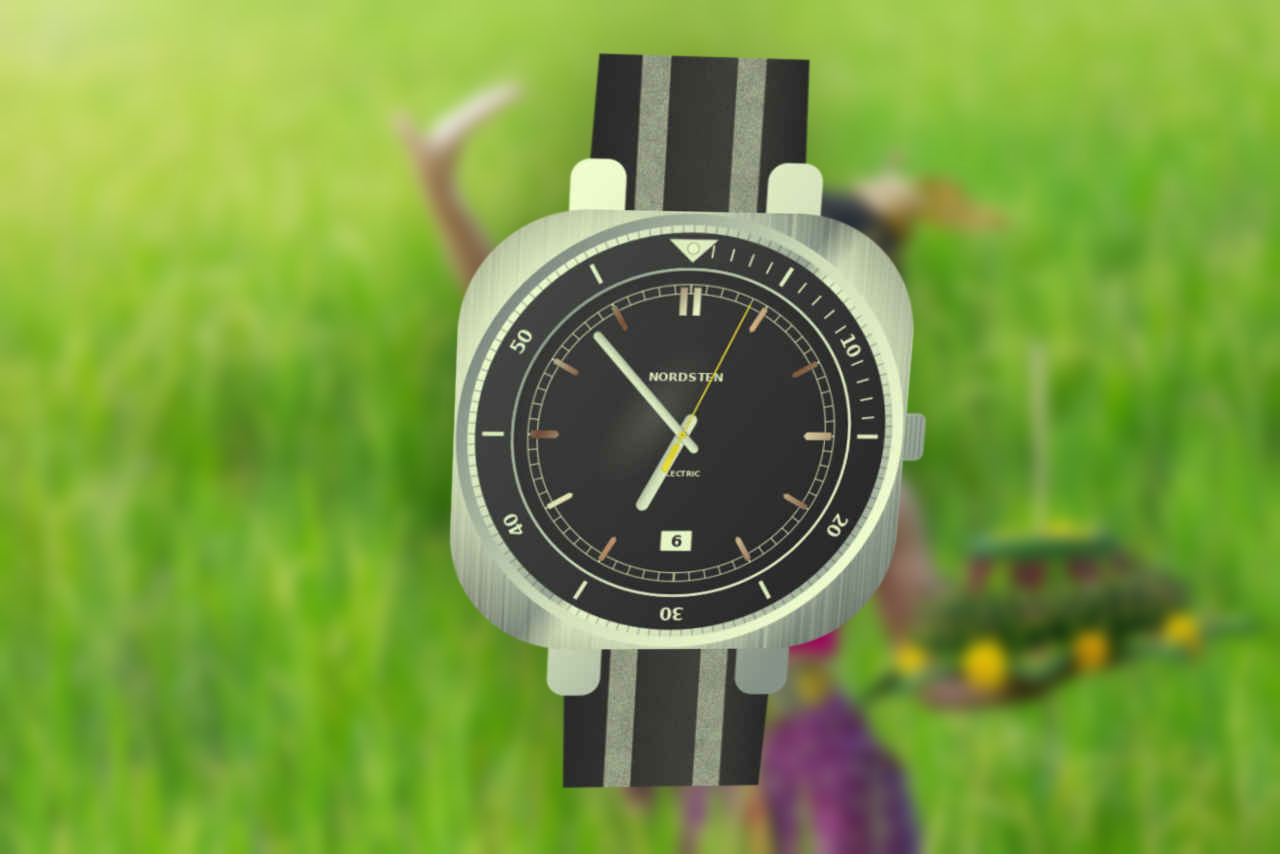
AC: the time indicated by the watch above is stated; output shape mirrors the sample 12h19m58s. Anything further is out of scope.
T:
6h53m04s
